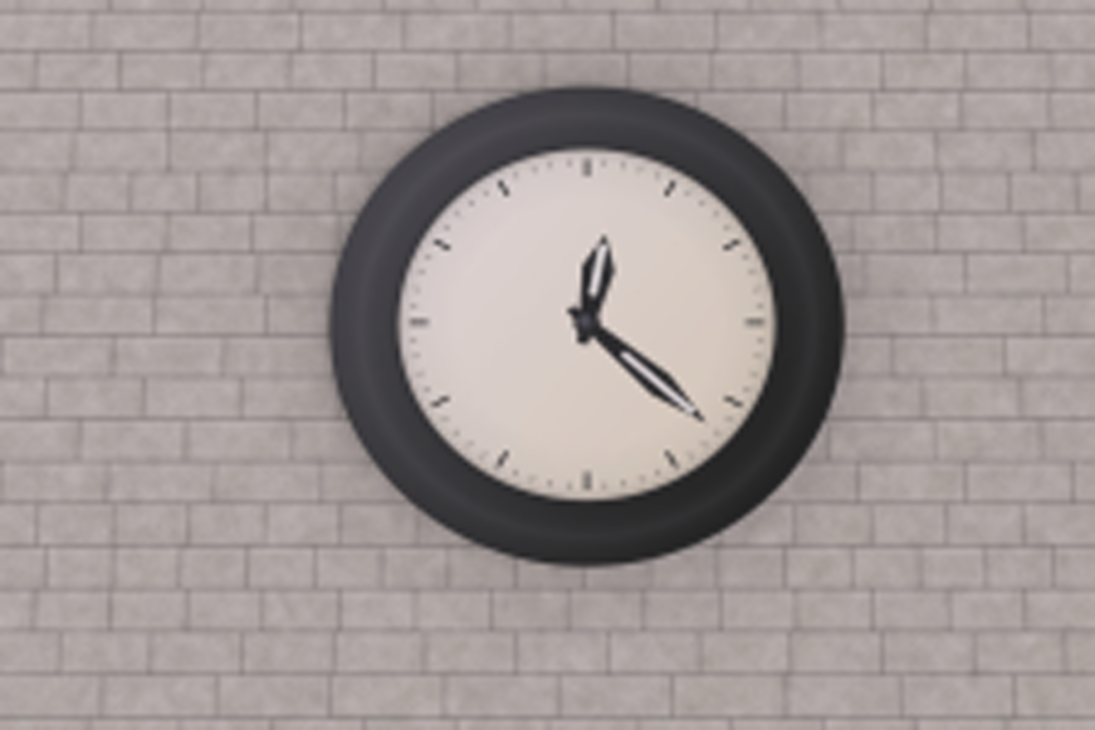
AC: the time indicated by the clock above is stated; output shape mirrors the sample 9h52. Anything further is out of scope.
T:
12h22
